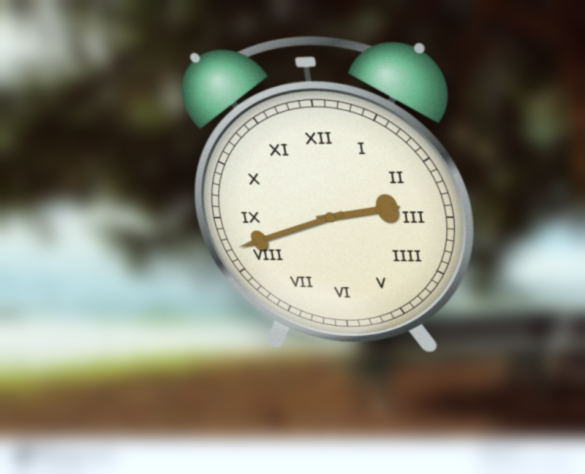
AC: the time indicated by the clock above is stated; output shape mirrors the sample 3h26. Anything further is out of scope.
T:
2h42
